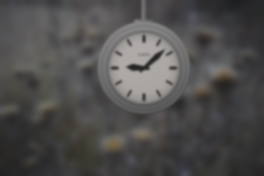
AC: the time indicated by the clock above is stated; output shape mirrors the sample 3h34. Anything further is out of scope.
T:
9h08
